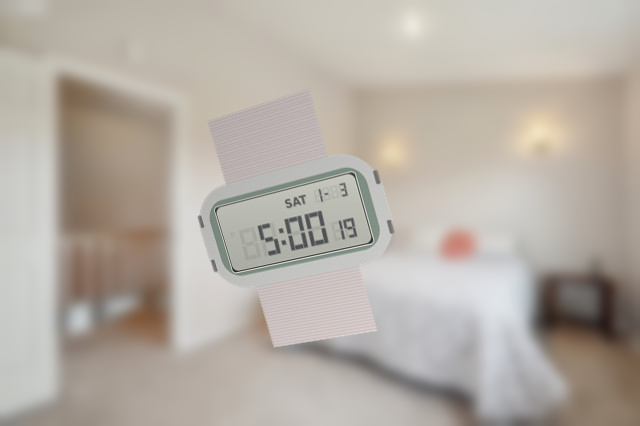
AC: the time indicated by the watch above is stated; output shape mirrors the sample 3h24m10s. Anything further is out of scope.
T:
5h00m19s
